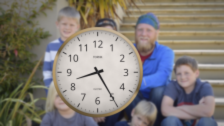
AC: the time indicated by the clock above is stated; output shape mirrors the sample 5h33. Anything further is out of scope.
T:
8h25
